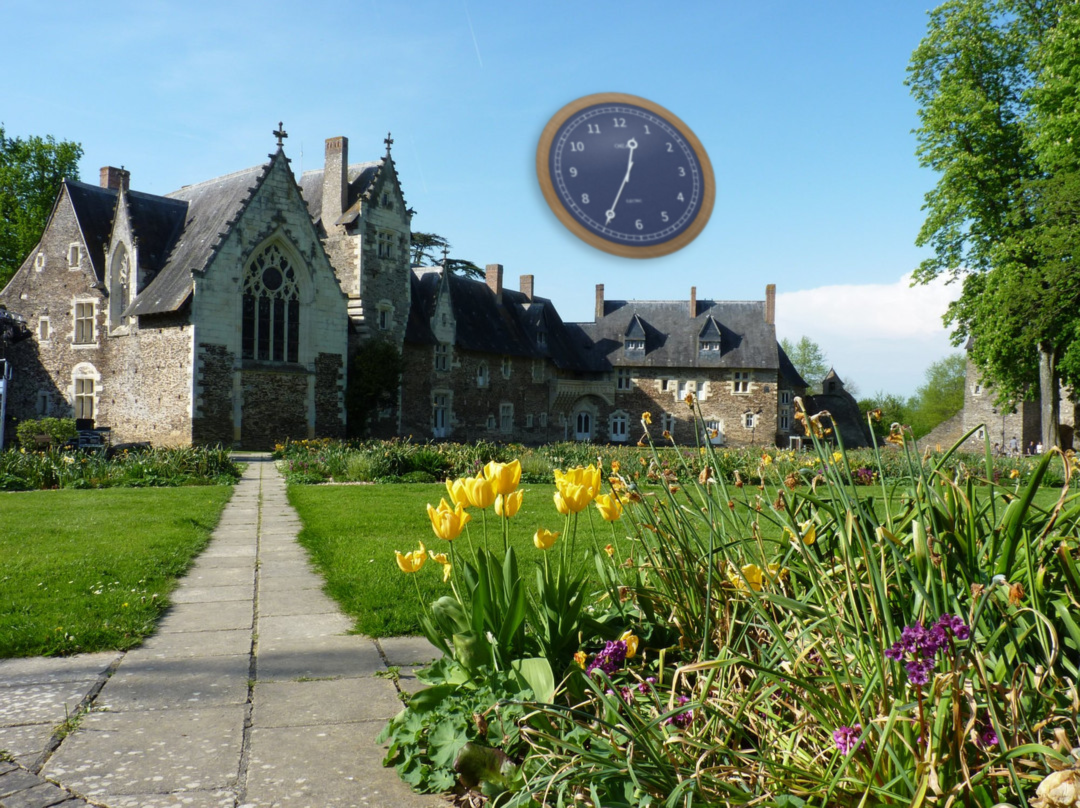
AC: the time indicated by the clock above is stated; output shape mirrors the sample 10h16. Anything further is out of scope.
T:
12h35
